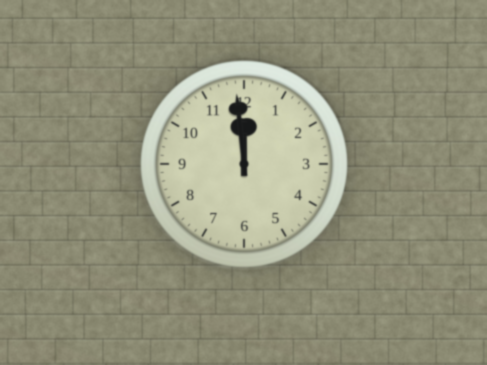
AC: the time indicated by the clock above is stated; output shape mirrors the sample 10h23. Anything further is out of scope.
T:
11h59
